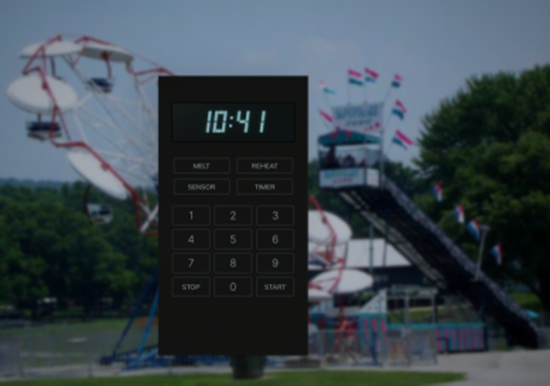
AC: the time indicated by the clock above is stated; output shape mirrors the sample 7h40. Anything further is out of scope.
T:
10h41
